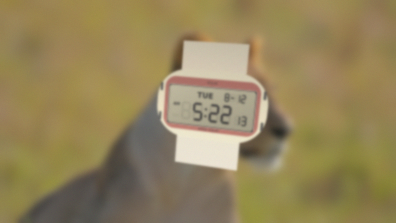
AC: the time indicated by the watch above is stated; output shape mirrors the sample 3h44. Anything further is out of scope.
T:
5h22
